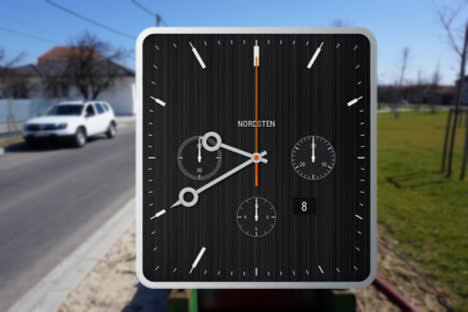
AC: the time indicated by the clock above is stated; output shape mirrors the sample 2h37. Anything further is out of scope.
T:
9h40
